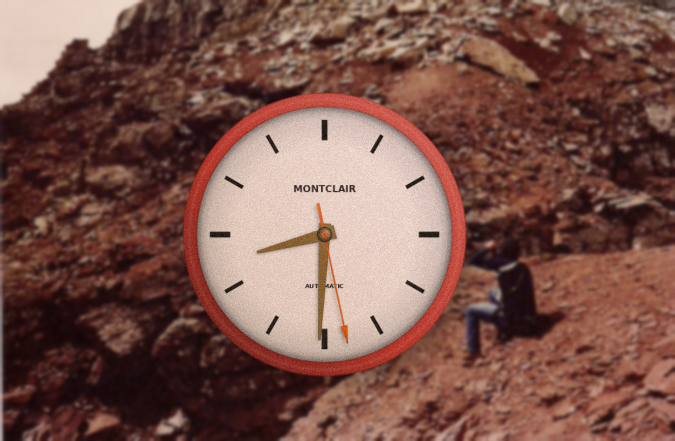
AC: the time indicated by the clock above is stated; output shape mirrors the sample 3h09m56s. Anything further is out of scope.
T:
8h30m28s
